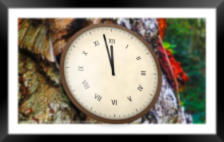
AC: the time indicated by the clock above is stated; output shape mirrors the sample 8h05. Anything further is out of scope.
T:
11h58
